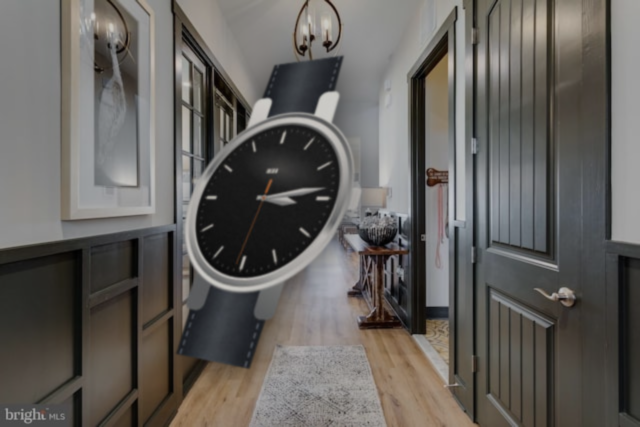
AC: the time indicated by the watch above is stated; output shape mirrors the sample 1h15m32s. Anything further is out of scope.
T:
3h13m31s
